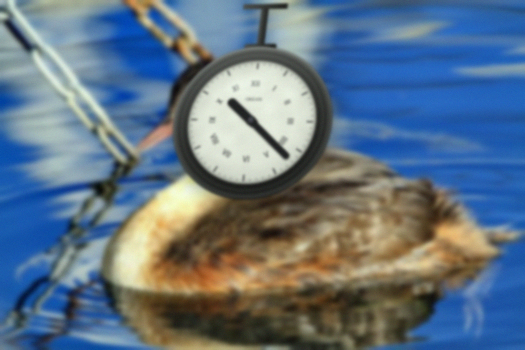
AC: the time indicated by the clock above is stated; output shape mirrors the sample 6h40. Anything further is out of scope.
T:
10h22
